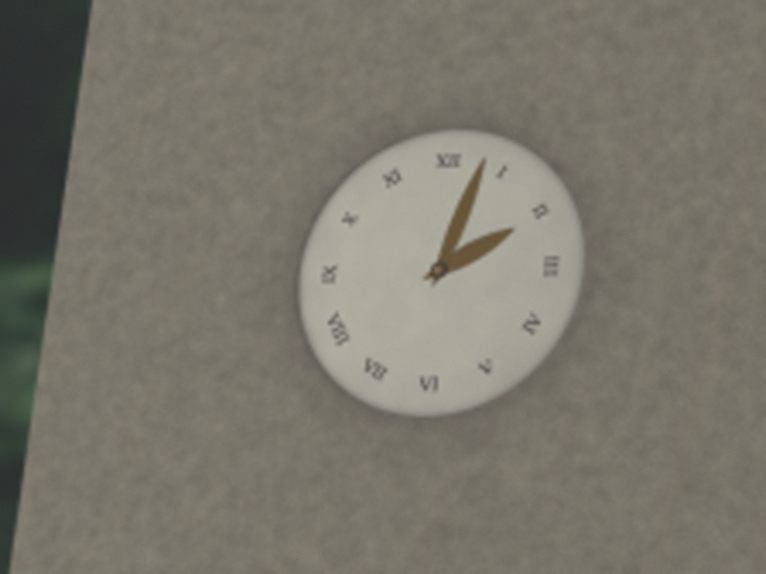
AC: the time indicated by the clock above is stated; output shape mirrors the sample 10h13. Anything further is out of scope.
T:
2h03
